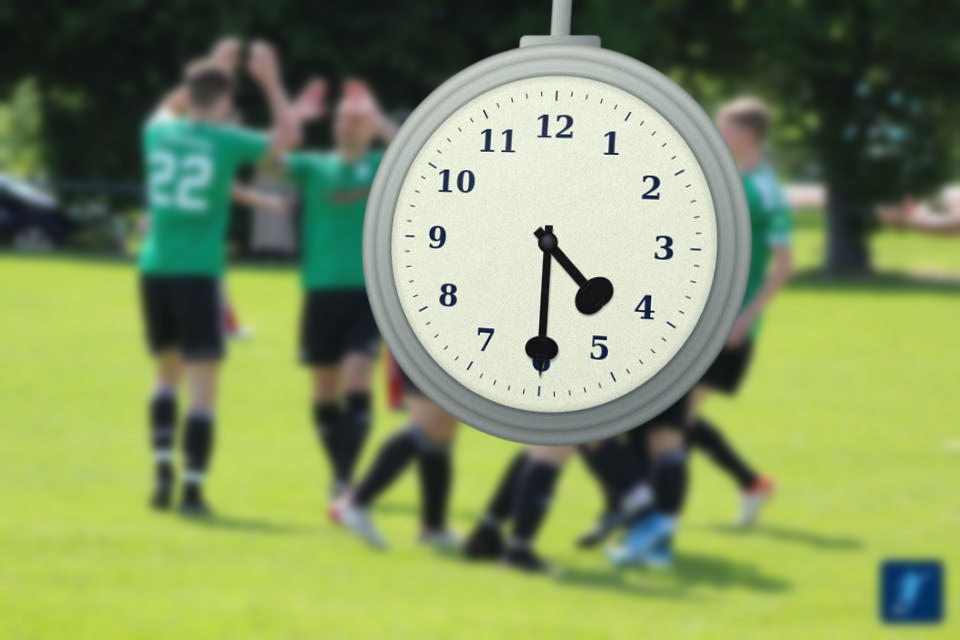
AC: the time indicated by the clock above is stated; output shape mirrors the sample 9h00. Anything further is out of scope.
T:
4h30
